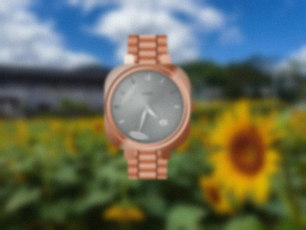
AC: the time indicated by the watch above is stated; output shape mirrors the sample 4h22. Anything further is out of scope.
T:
4h33
